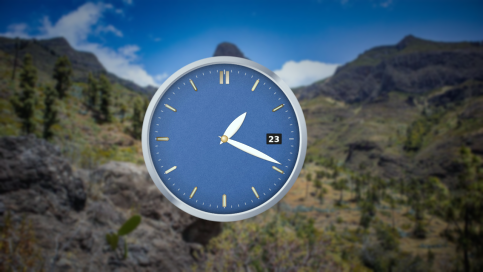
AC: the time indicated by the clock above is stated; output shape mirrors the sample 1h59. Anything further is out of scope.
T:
1h19
